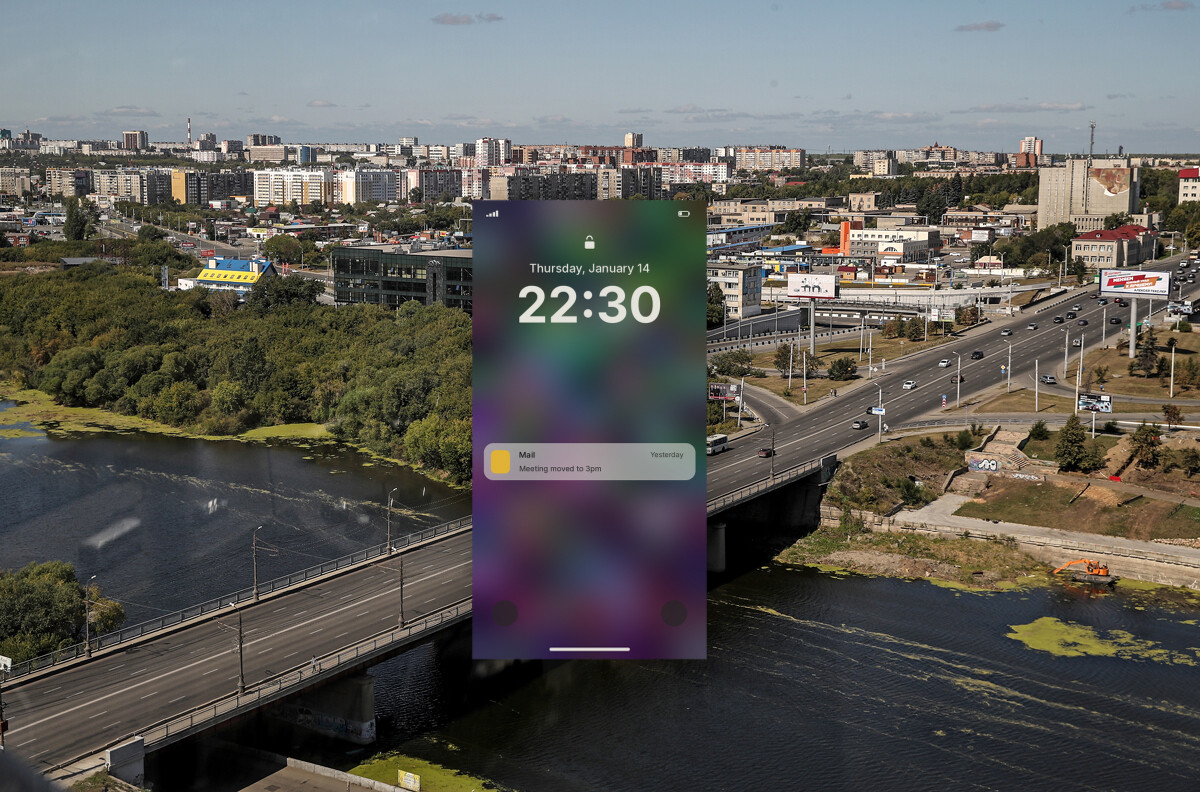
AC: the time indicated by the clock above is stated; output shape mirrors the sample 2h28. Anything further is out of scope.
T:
22h30
